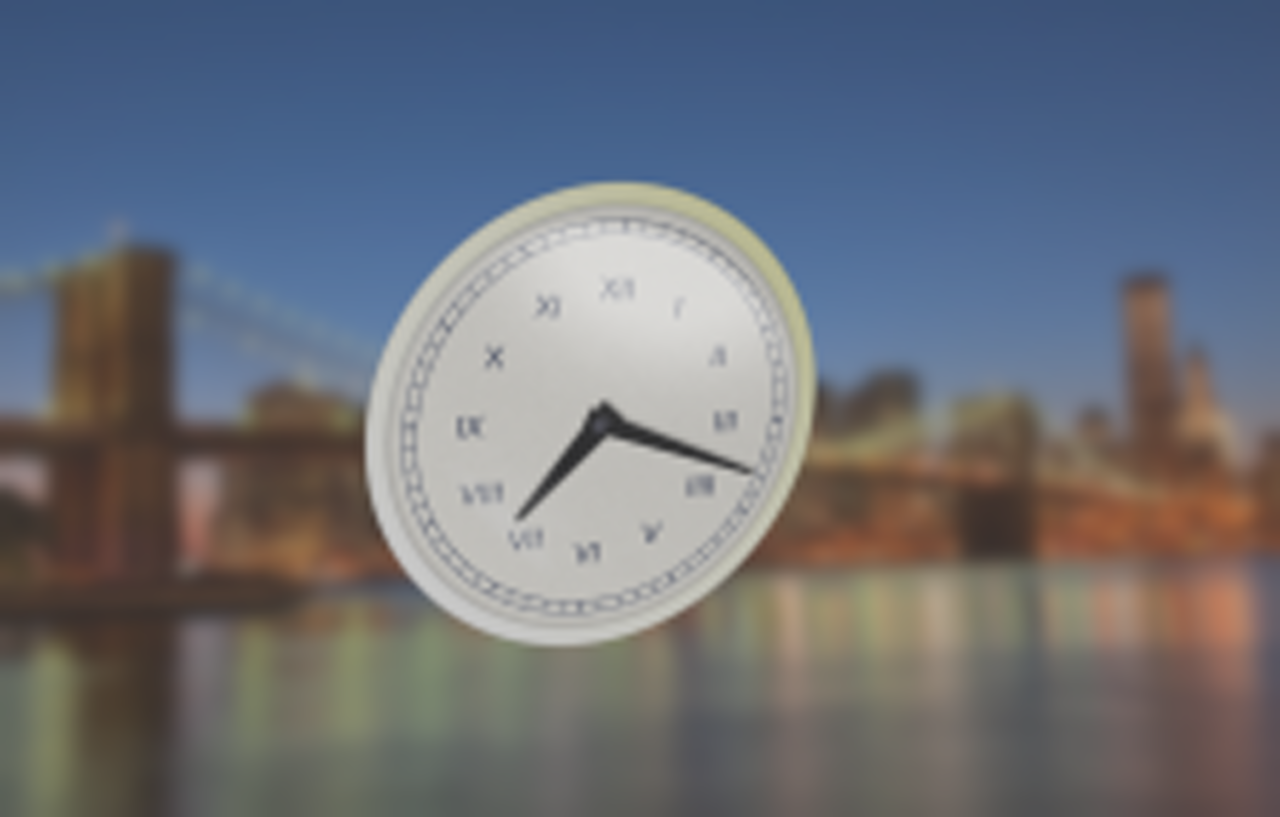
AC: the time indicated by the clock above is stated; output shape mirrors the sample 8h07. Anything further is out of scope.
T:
7h18
